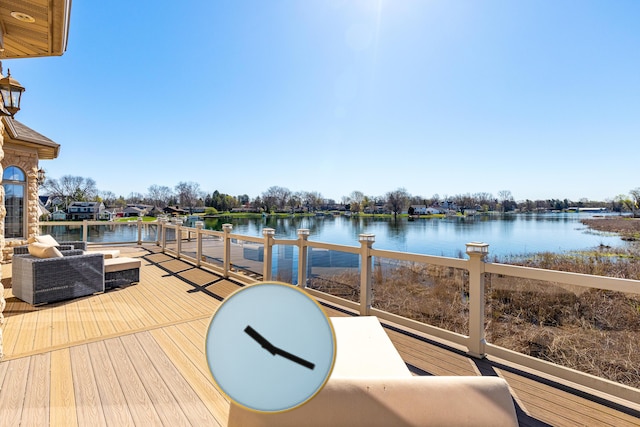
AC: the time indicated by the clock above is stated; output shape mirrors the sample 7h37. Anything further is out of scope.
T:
10h19
